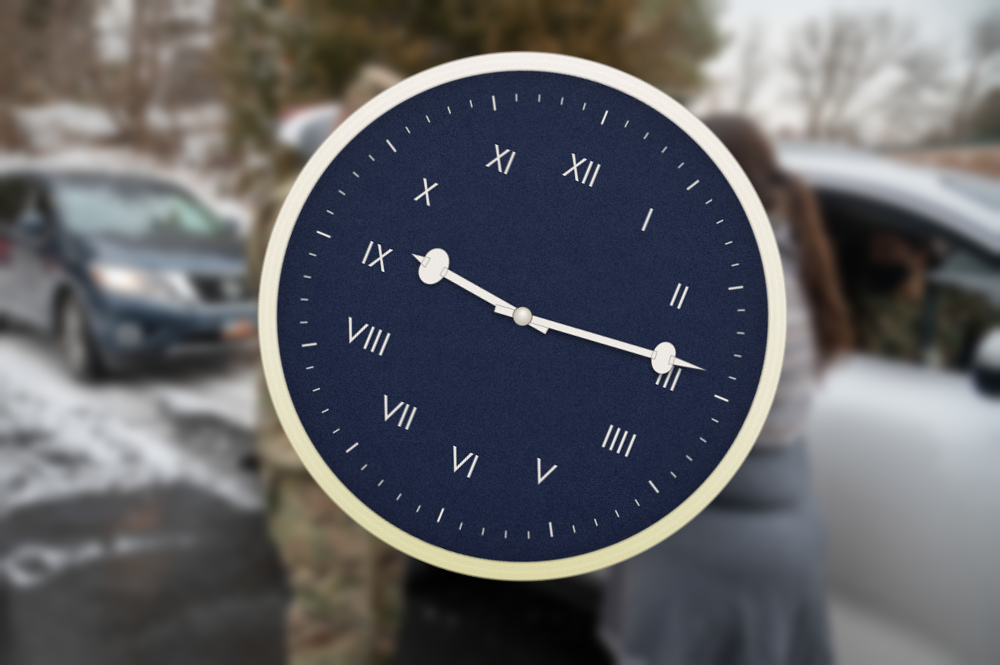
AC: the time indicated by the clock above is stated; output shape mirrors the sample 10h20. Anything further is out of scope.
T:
9h14
